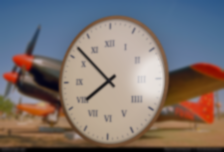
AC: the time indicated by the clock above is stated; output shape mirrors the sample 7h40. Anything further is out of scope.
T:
7h52
